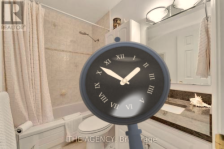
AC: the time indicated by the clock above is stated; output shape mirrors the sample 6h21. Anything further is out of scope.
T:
1h52
